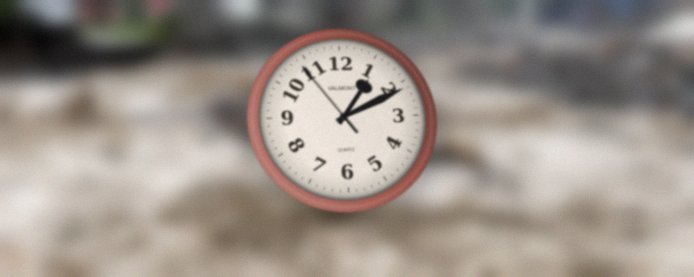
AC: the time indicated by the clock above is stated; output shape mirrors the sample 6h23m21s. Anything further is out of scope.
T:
1h10m54s
